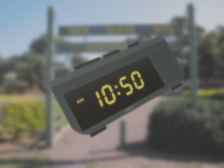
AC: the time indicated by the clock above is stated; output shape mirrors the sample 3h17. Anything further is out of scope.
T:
10h50
